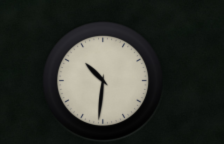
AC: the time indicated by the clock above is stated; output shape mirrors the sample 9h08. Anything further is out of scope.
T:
10h31
